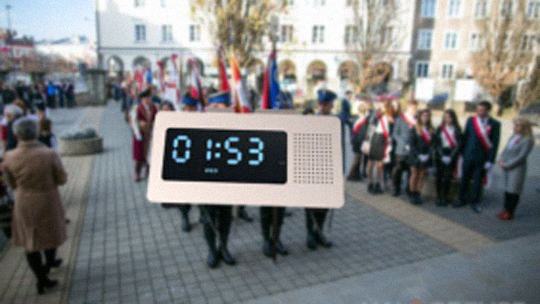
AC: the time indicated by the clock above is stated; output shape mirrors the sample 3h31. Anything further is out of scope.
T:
1h53
